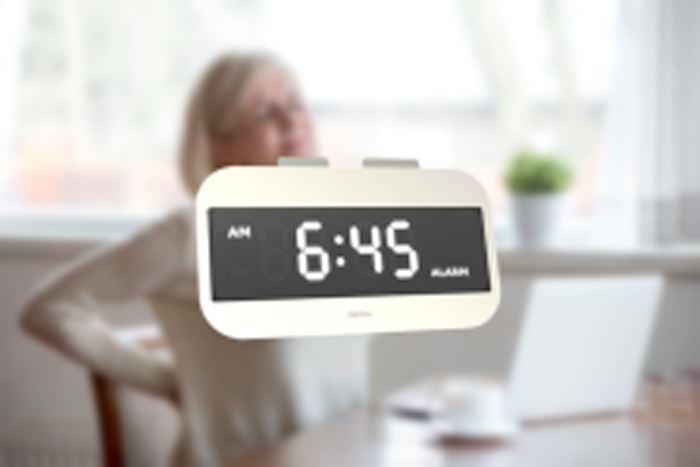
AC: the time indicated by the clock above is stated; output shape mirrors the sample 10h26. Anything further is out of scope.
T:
6h45
